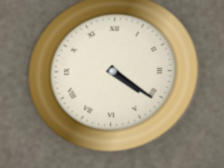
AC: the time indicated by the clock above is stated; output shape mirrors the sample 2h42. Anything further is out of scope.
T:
4h21
